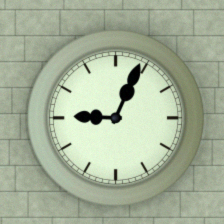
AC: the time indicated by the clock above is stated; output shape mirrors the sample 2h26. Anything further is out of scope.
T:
9h04
